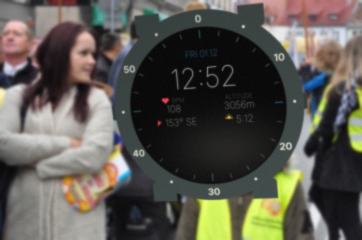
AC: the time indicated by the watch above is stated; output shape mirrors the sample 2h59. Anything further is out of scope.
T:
12h52
